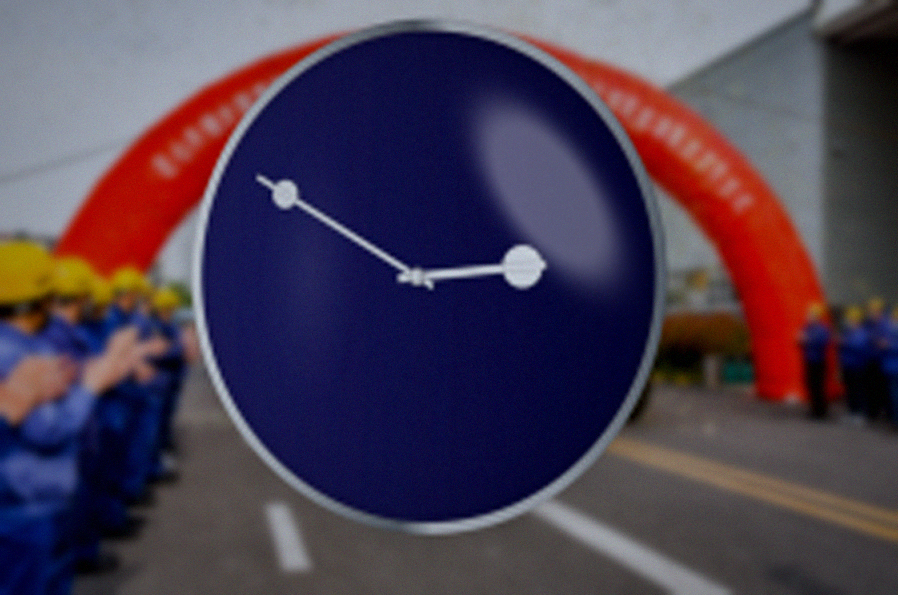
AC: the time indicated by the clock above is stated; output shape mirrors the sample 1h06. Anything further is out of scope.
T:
2h50
